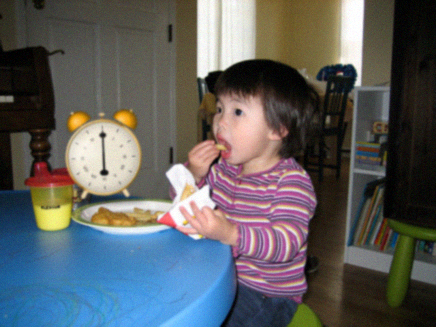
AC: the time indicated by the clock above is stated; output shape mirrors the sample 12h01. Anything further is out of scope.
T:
6h00
